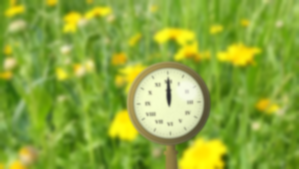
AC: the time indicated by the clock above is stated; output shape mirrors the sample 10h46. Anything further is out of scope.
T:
12h00
